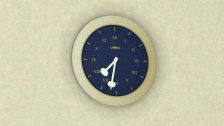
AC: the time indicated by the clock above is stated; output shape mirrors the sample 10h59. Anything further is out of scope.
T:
7h32
